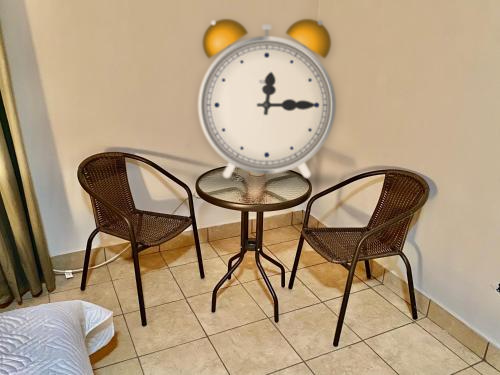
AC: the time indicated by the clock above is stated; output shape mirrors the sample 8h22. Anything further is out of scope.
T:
12h15
